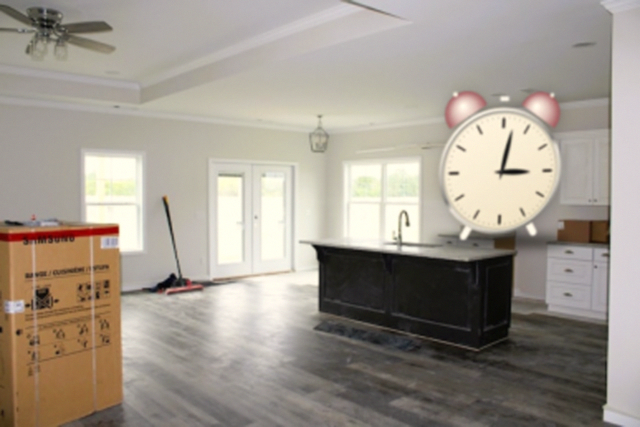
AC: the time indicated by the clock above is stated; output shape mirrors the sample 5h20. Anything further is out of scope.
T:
3h02
